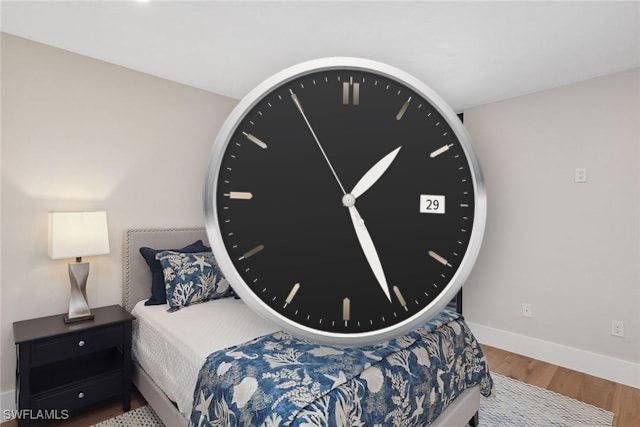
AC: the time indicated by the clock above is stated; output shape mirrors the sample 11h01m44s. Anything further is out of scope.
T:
1h25m55s
